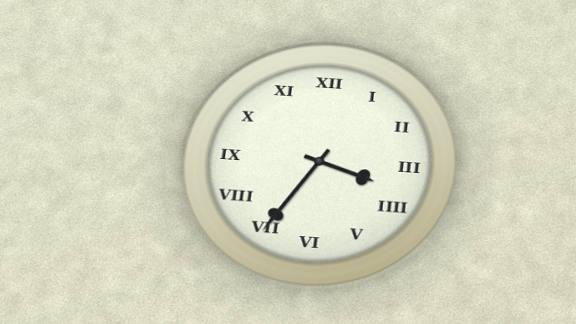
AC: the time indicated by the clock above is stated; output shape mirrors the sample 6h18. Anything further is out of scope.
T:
3h35
